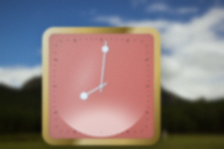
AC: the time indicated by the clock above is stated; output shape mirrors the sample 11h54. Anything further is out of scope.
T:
8h01
